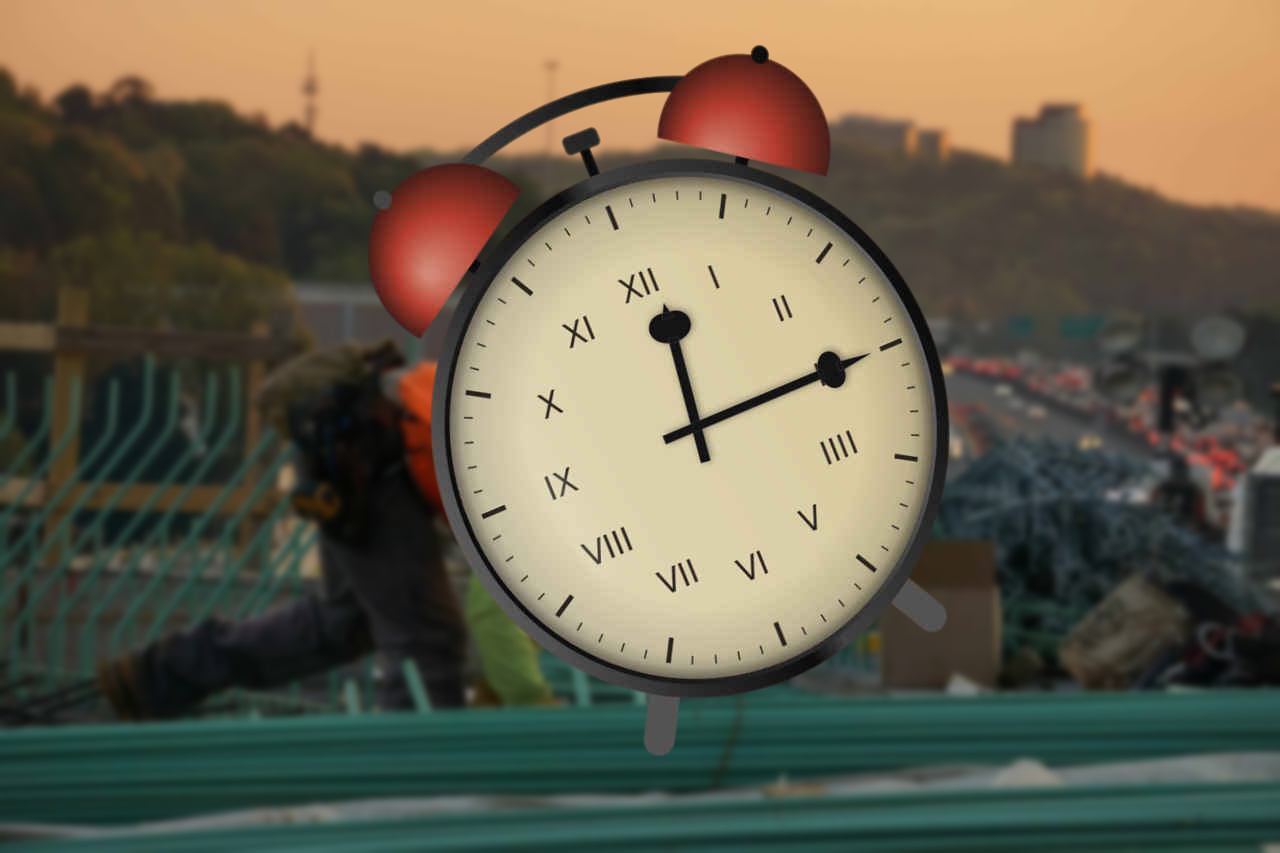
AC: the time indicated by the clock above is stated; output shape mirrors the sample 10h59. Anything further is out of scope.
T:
12h15
